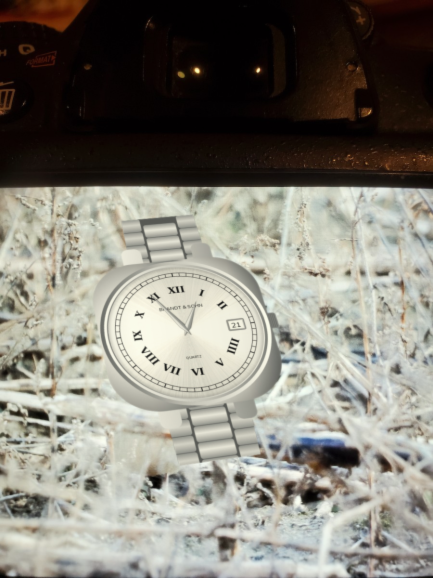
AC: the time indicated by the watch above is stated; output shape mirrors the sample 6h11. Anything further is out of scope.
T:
12h55
